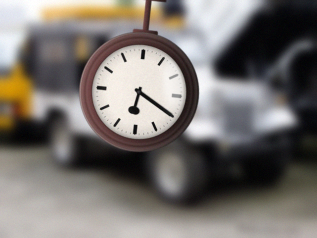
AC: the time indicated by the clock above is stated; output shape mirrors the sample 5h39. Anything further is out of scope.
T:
6h20
